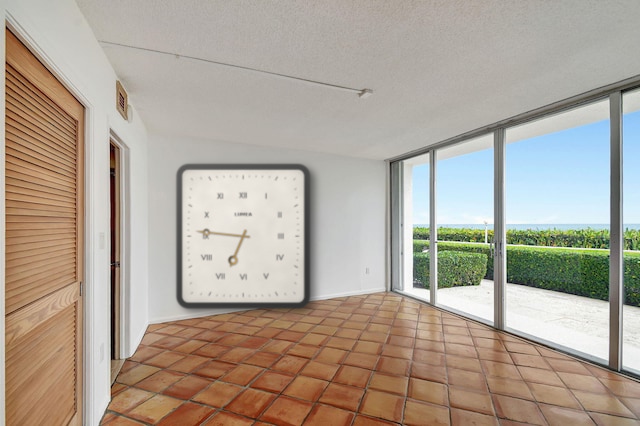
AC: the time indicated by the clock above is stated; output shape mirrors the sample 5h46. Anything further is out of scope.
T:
6h46
